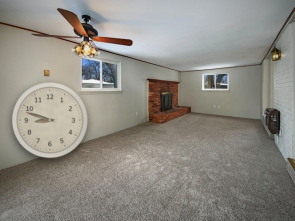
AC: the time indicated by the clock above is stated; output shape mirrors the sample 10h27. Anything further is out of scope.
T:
8h48
